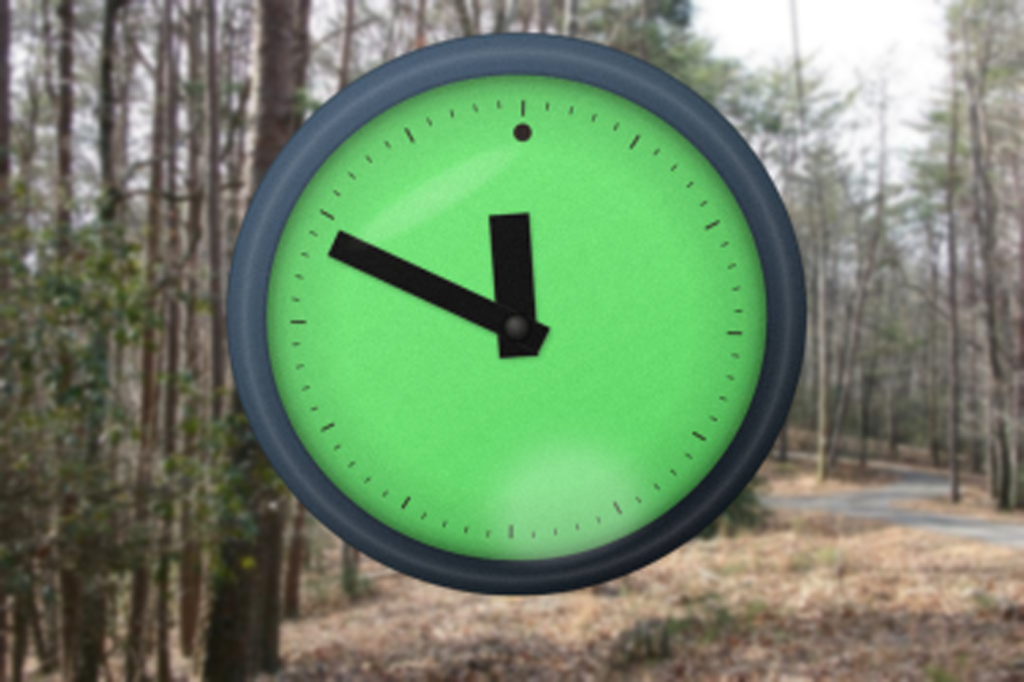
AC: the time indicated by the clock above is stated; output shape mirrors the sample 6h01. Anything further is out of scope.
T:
11h49
